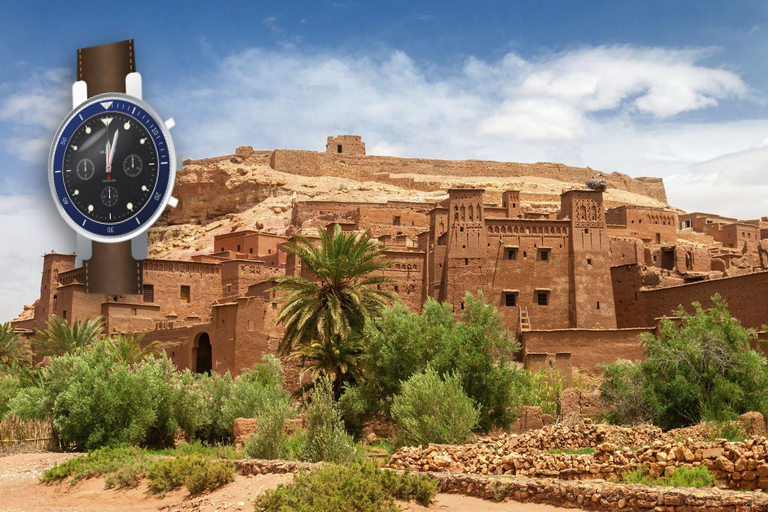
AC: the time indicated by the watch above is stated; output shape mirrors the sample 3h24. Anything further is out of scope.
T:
12h03
